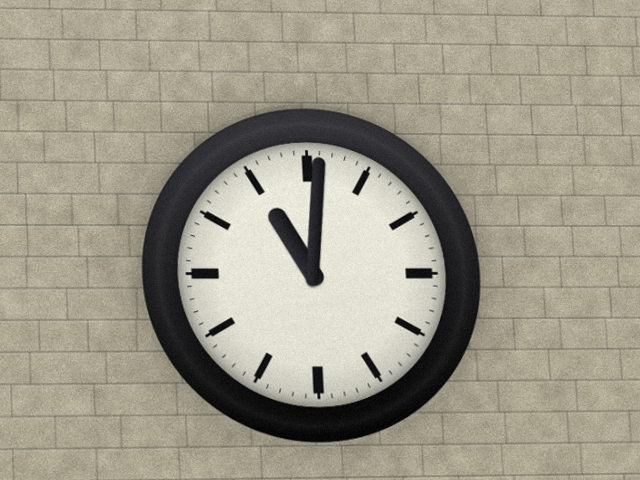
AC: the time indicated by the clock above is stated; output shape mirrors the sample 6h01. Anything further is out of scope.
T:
11h01
